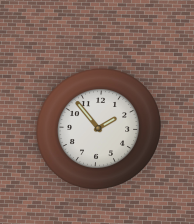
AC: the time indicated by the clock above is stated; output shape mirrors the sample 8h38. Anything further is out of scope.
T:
1h53
